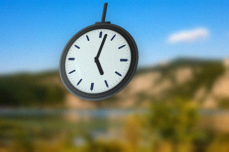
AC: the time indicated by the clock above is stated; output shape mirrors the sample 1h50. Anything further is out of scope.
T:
5h02
